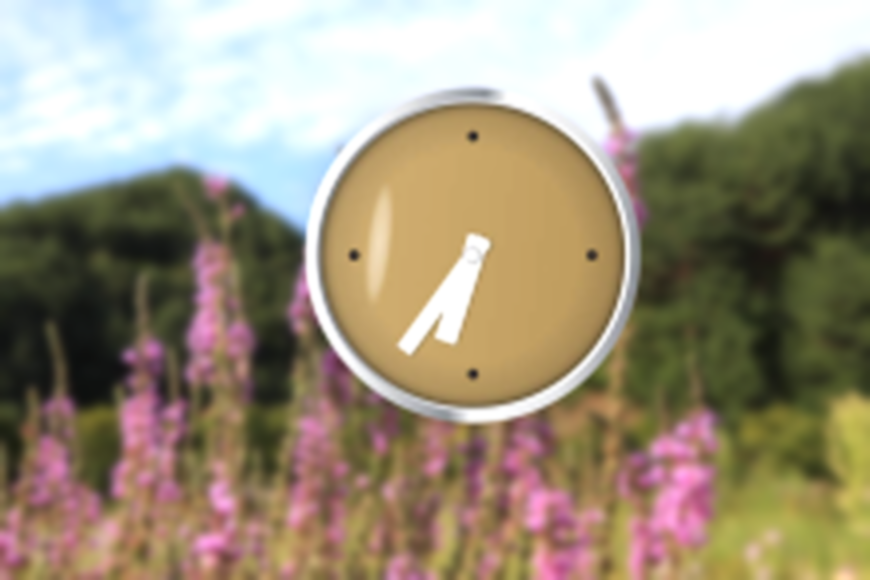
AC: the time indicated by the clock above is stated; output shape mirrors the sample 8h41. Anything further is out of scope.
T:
6h36
